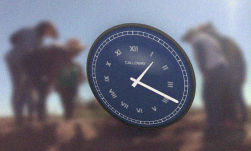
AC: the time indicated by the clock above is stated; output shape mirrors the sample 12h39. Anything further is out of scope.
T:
1h19
